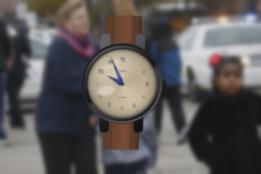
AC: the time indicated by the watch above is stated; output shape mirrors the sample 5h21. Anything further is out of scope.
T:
9h56
